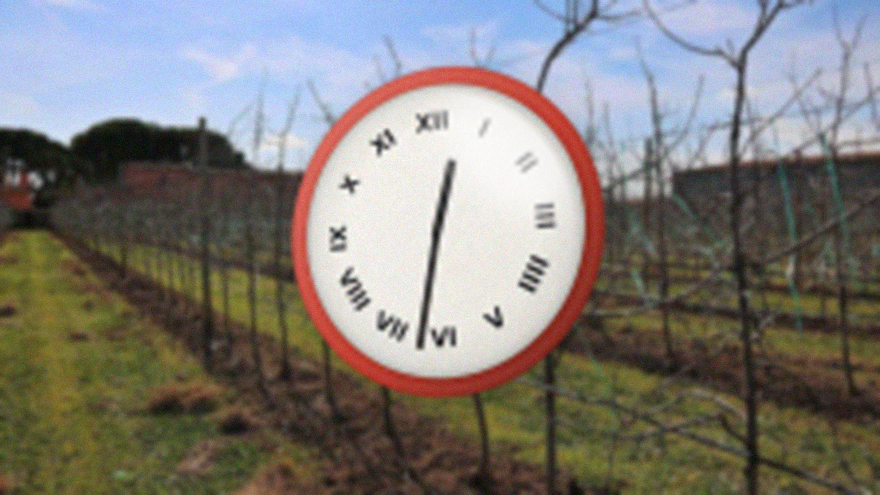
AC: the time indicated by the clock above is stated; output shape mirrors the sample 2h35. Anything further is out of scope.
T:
12h32
